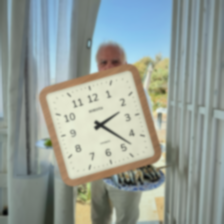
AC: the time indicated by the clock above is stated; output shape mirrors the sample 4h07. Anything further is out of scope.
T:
2h23
